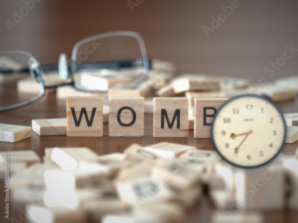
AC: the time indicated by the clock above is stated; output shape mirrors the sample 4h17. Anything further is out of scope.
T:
8h36
